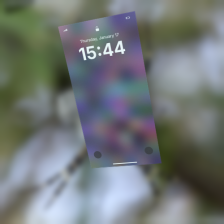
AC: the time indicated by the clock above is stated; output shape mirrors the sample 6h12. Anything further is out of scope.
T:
15h44
